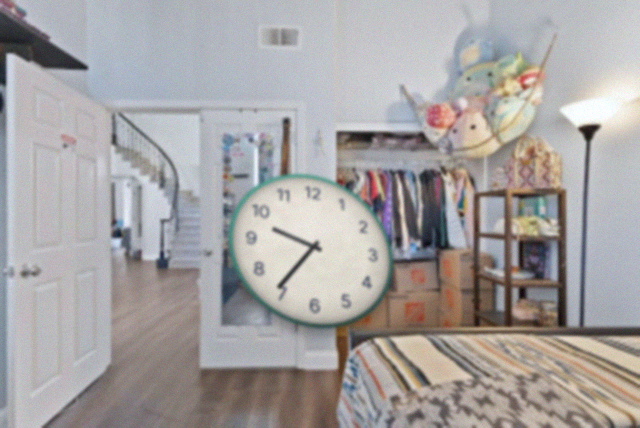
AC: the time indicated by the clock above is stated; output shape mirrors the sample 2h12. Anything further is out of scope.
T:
9h36
